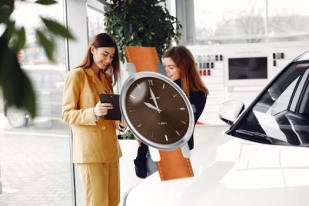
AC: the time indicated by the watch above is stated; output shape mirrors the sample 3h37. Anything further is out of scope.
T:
9h59
